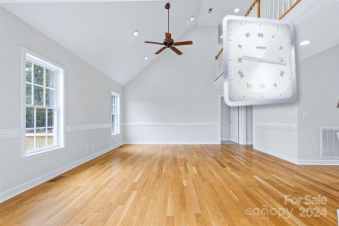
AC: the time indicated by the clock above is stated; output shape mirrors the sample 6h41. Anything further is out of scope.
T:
9h16
